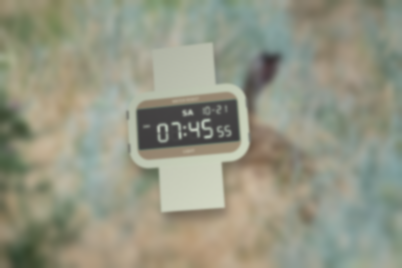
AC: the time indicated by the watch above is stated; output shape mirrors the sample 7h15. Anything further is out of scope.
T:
7h45
